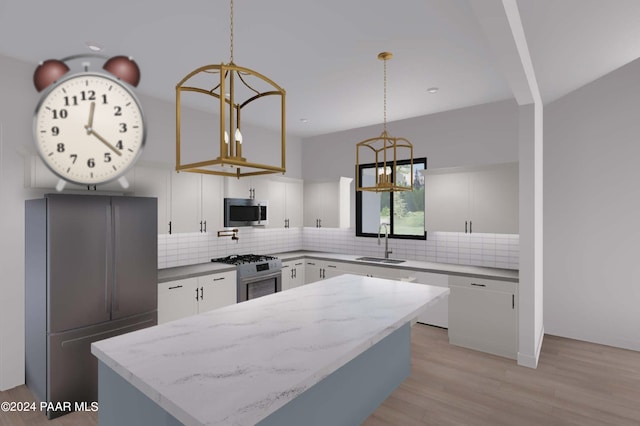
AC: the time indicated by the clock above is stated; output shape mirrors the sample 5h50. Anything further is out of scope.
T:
12h22
